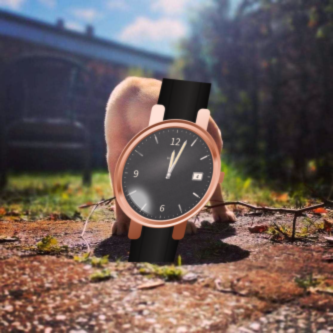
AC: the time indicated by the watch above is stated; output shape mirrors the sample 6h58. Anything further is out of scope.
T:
12h03
